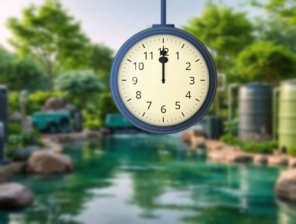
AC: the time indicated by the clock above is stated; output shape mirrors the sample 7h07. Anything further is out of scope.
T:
12h00
